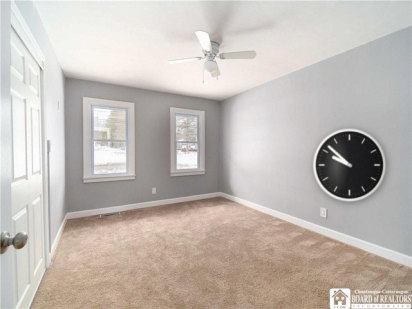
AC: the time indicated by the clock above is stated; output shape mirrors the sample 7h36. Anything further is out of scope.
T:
9h52
